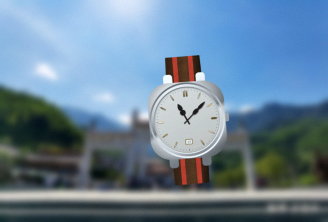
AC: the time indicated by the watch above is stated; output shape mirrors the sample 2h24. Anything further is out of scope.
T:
11h08
